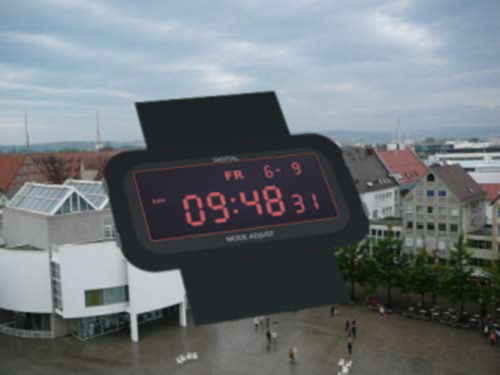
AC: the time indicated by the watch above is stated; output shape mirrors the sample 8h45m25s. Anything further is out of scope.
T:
9h48m31s
